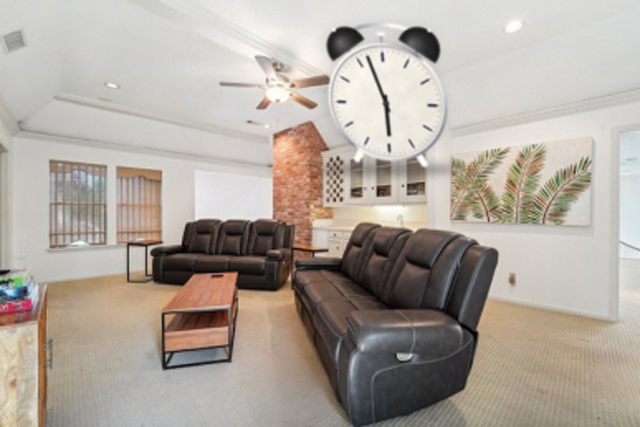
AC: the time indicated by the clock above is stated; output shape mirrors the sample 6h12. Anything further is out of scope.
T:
5h57
